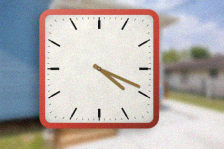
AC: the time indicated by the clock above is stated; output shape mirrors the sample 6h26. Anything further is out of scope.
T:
4h19
